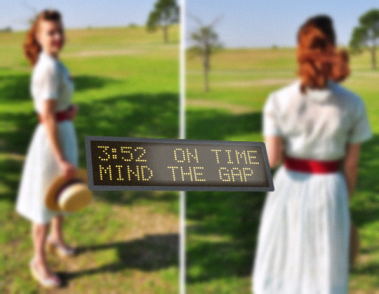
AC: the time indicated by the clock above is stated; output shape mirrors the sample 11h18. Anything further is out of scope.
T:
3h52
